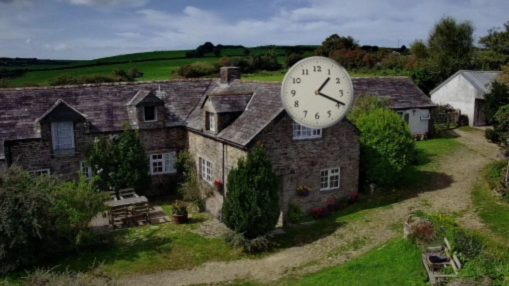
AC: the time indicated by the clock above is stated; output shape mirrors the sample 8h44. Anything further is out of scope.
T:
1h19
